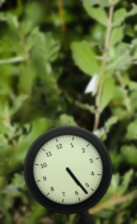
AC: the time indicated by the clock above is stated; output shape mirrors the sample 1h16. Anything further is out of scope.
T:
5h27
